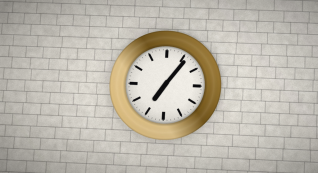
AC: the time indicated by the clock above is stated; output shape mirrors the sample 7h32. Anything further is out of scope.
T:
7h06
